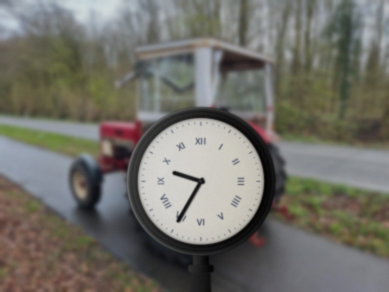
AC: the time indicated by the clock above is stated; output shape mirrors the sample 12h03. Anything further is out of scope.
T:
9h35
